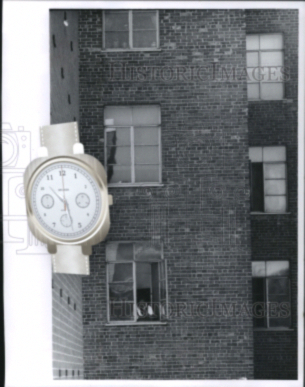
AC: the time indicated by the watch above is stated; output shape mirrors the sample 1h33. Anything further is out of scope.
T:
10h28
